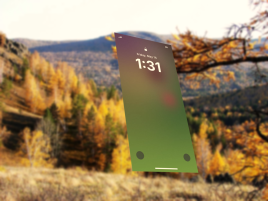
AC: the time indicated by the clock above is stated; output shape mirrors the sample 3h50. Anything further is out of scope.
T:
1h31
